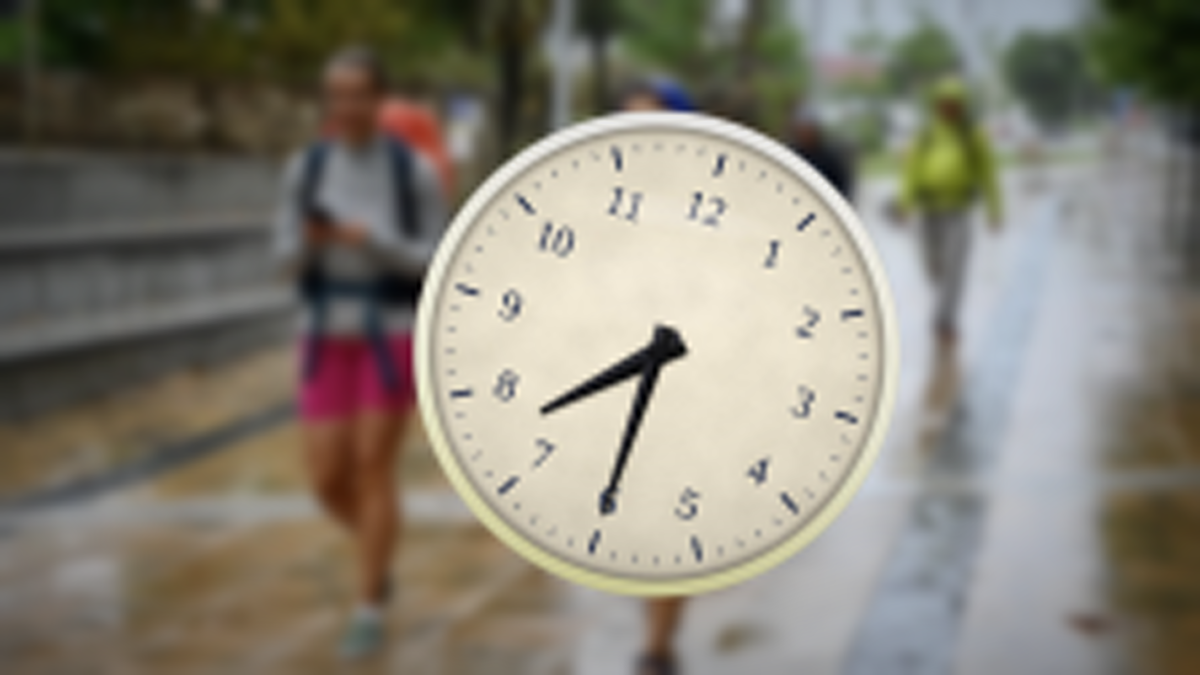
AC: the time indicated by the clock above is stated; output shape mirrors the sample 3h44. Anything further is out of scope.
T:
7h30
